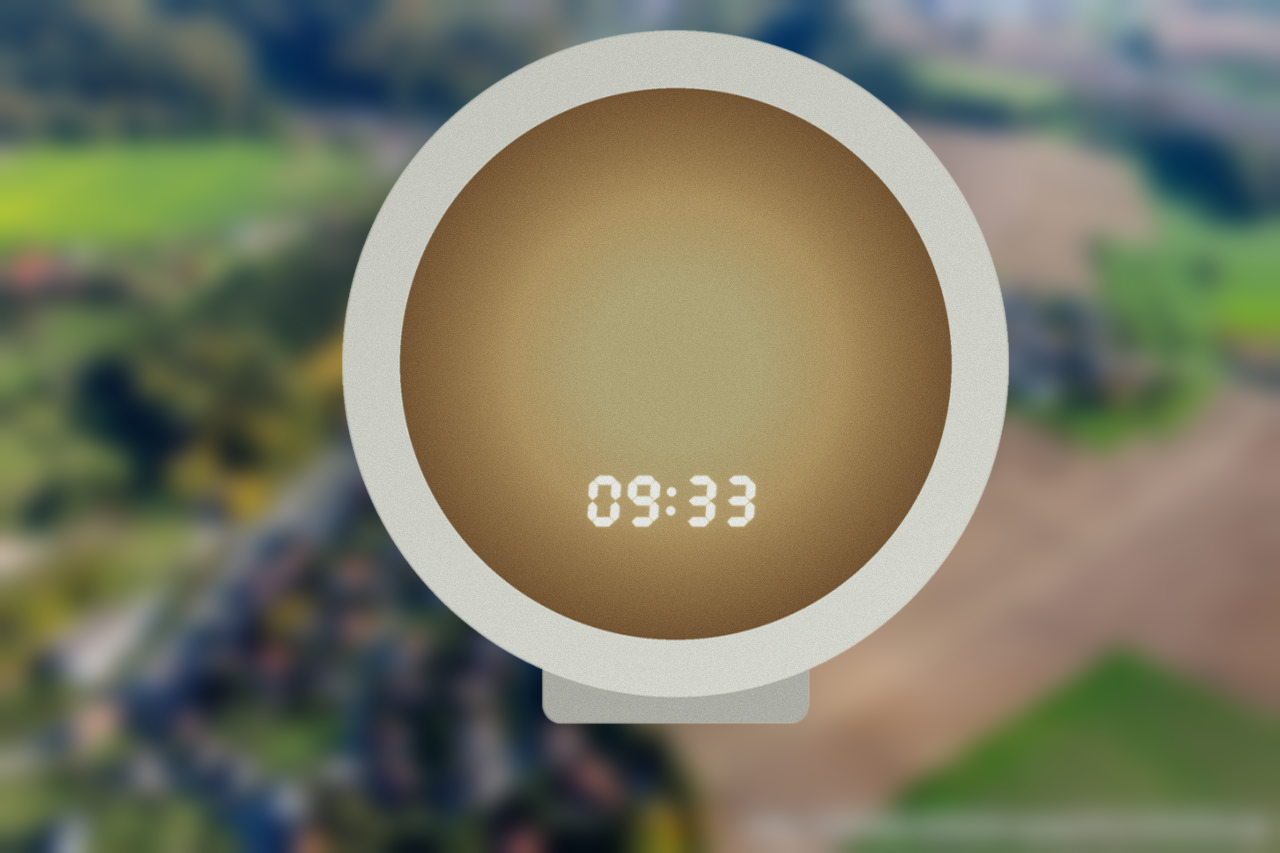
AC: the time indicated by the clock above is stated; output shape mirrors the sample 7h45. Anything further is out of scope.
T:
9h33
